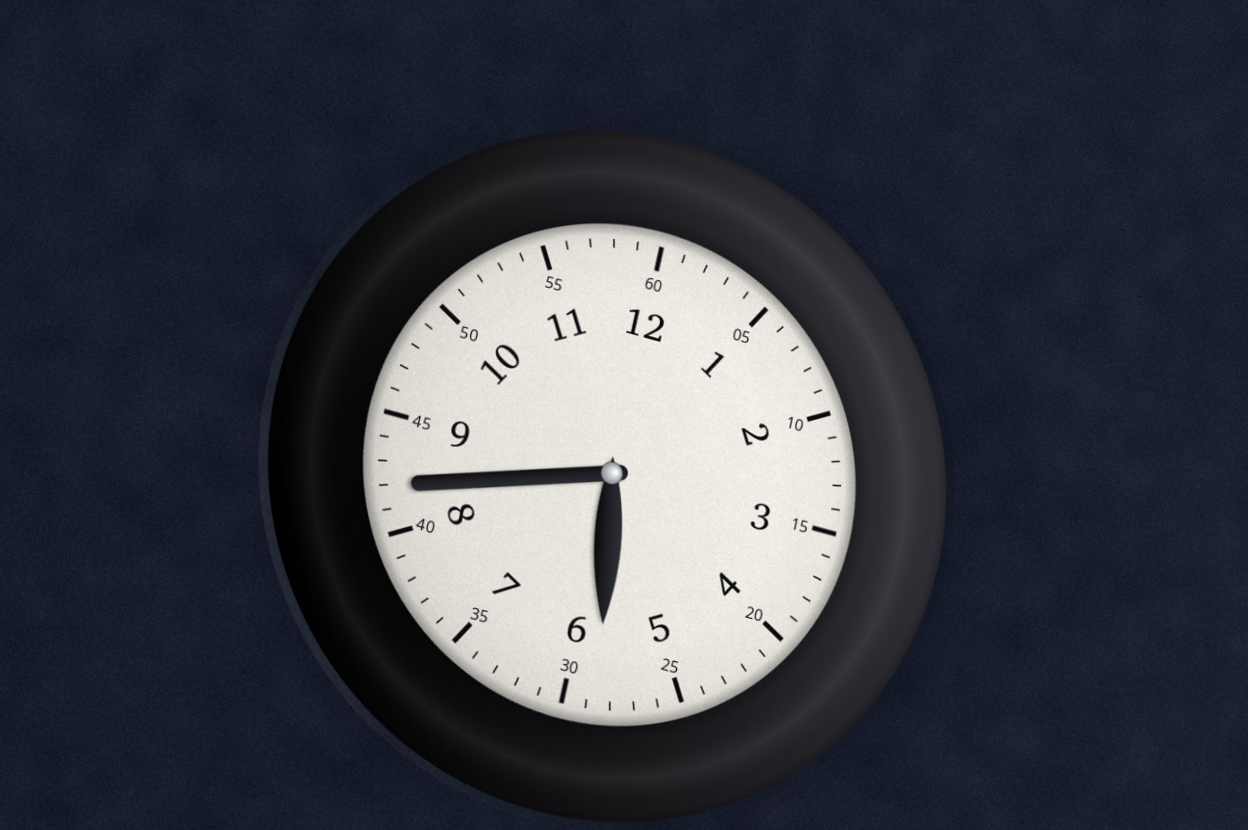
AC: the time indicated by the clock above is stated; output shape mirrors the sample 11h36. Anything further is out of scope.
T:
5h42
